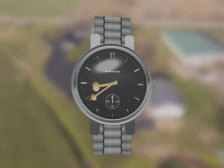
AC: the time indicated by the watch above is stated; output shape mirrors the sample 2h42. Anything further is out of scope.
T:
8h39
